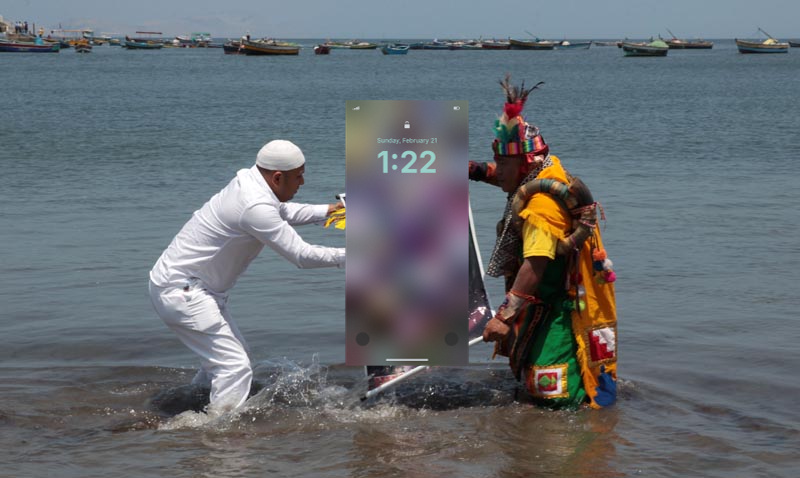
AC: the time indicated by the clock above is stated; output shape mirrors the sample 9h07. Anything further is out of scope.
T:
1h22
